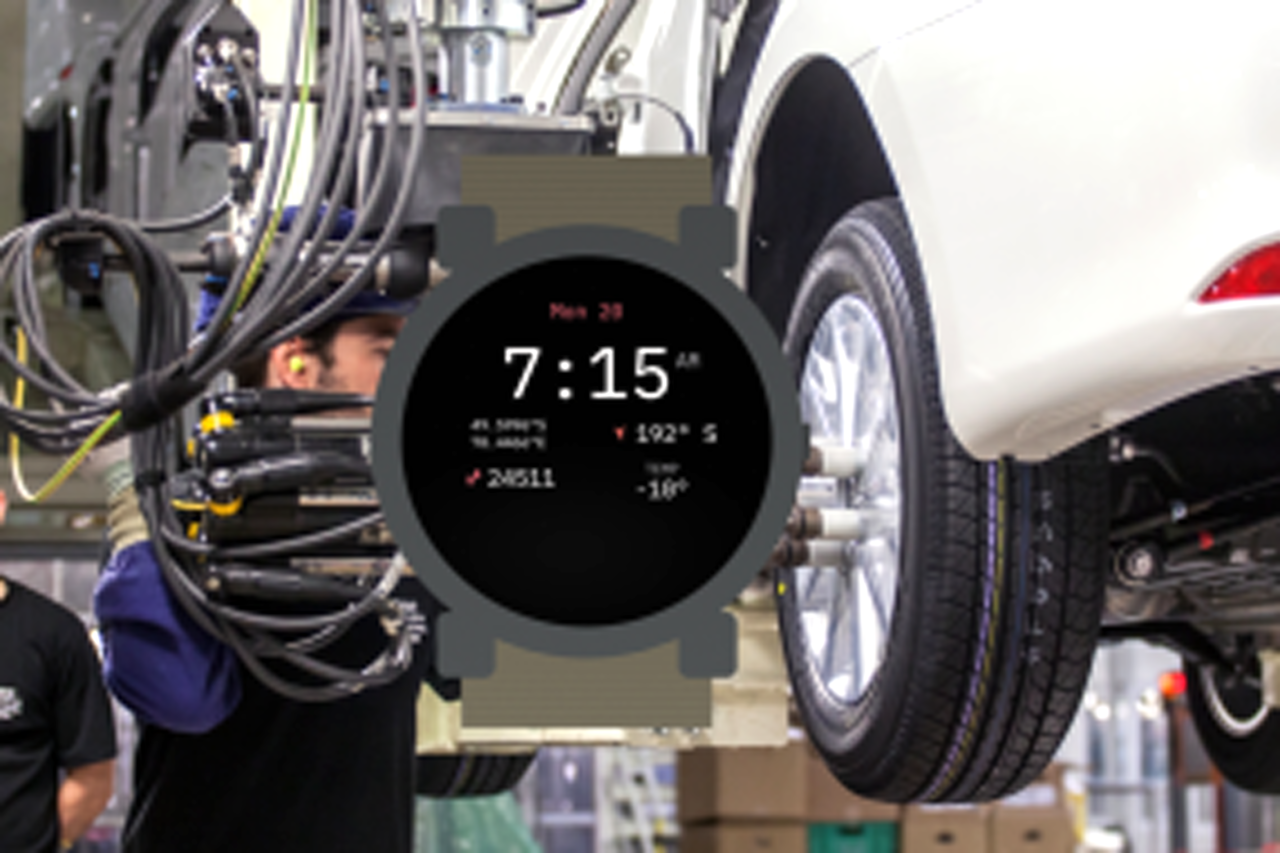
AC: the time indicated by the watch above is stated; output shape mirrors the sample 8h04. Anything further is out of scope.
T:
7h15
